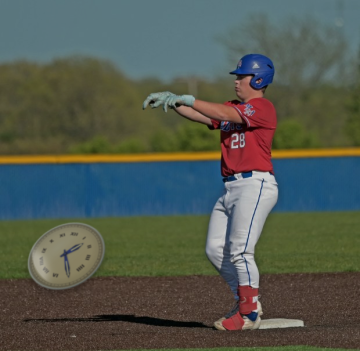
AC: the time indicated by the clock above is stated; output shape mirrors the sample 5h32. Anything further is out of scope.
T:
1h25
